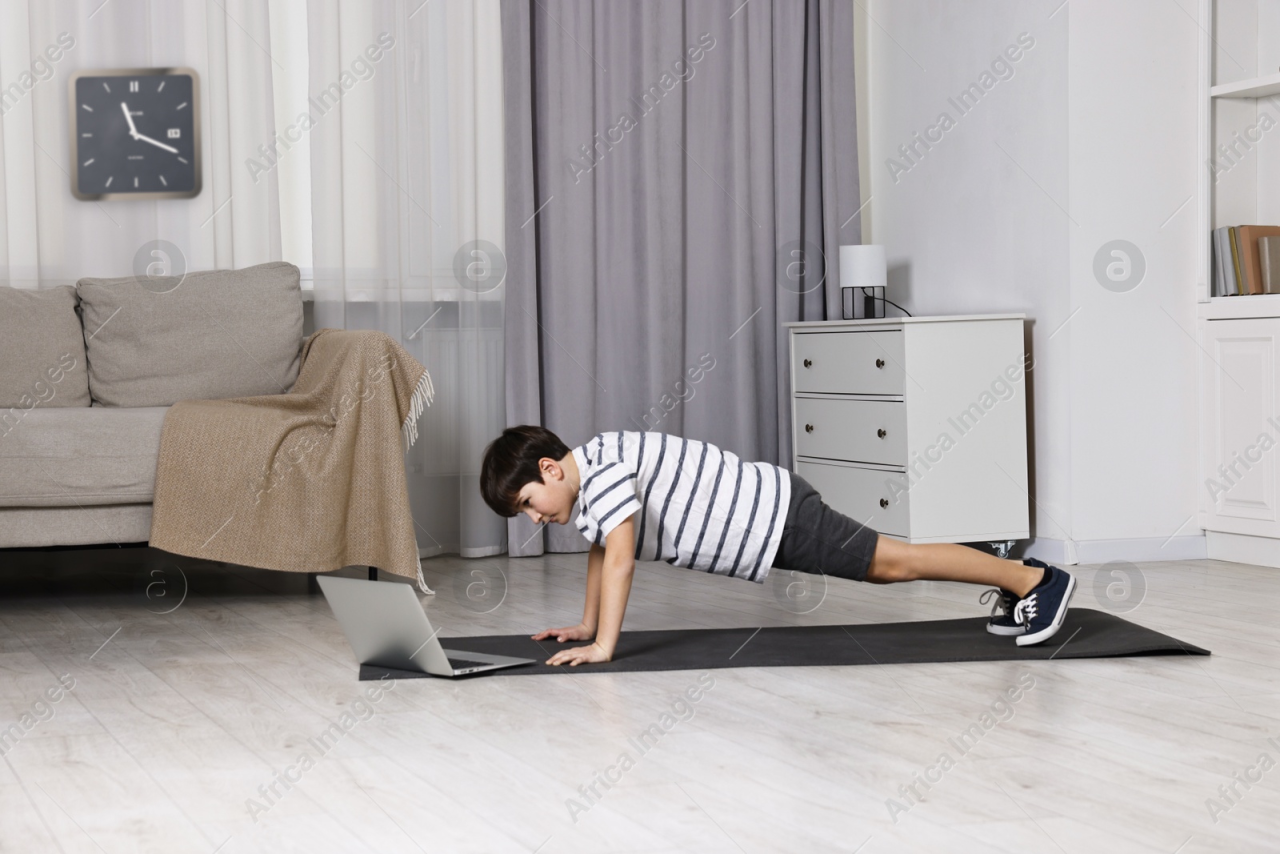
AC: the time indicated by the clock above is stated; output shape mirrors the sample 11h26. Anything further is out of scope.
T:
11h19
